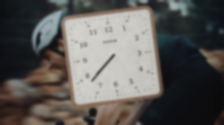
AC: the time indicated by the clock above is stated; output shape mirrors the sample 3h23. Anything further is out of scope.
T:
7h38
